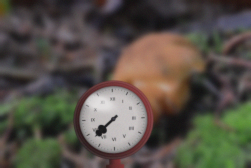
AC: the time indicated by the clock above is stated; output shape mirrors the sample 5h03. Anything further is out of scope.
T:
7h38
